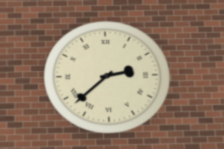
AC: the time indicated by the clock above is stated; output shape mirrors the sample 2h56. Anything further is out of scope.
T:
2h38
